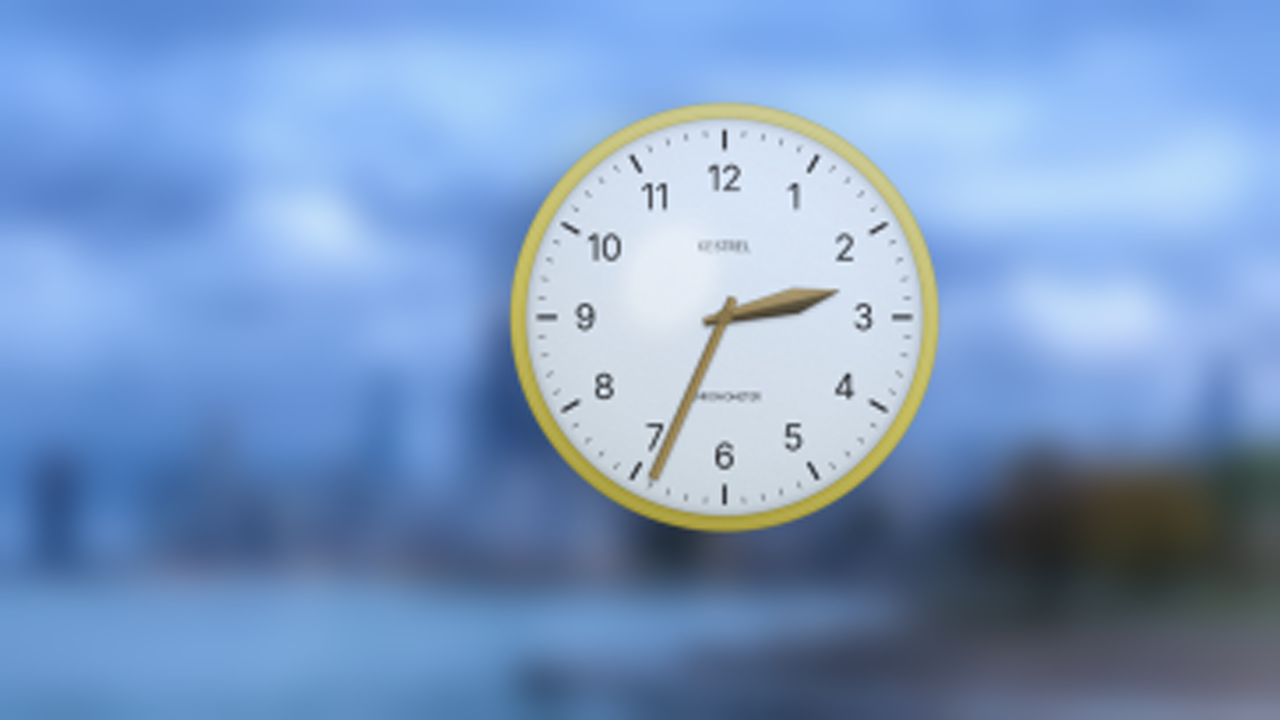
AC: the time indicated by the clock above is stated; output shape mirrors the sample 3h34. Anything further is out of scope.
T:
2h34
